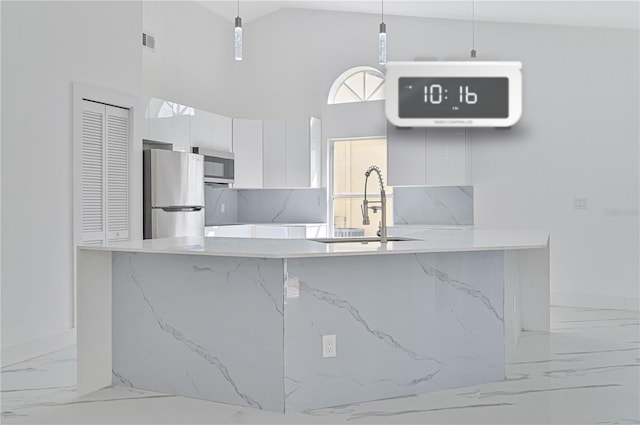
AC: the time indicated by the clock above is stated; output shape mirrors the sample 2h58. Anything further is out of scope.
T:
10h16
